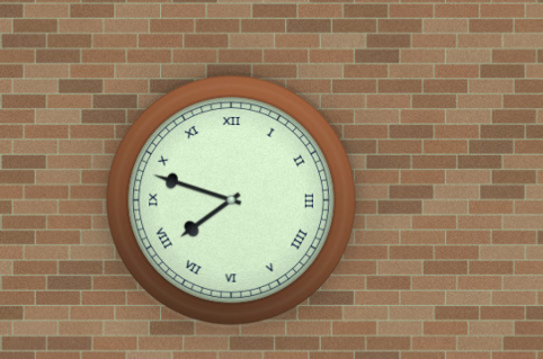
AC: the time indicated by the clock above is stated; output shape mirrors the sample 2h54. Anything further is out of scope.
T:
7h48
